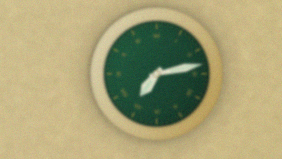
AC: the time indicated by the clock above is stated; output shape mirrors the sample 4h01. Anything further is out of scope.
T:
7h13
